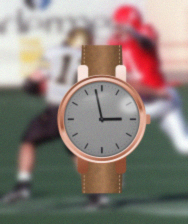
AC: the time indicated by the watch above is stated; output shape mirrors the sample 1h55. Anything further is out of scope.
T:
2h58
